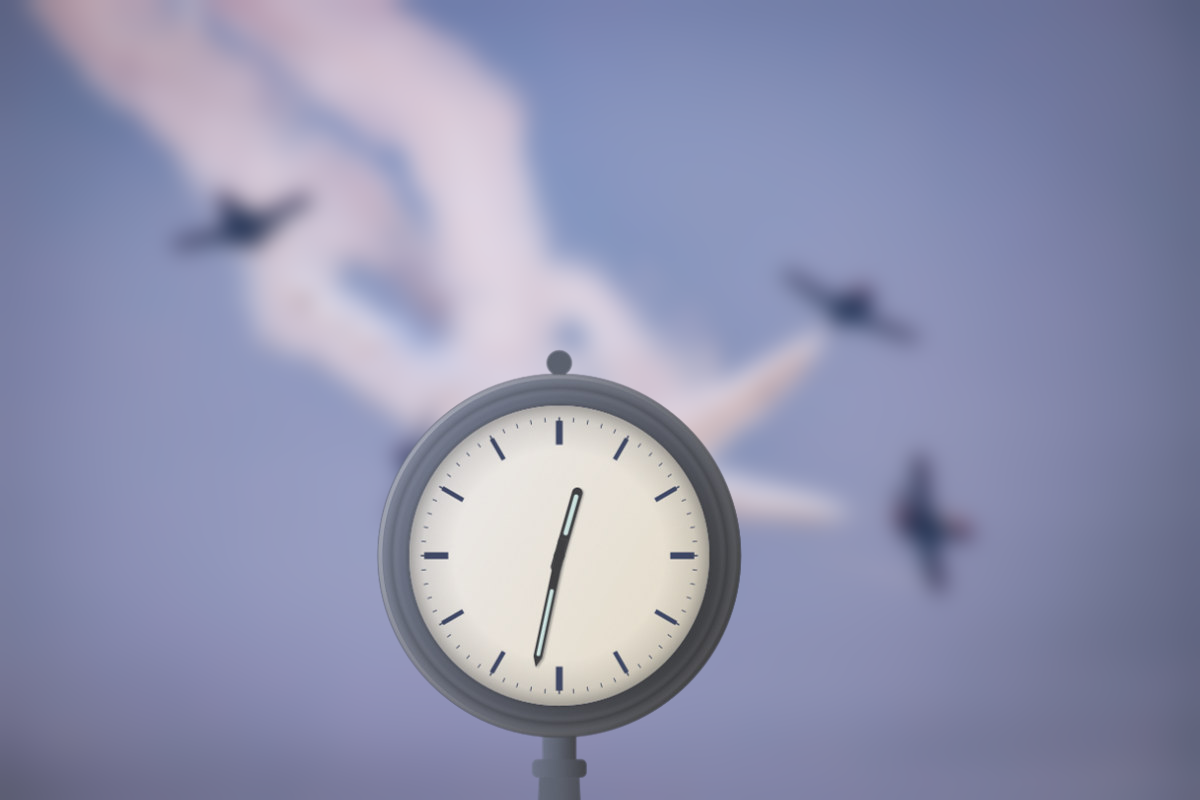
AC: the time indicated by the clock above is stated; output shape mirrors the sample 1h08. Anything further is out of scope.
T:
12h32
